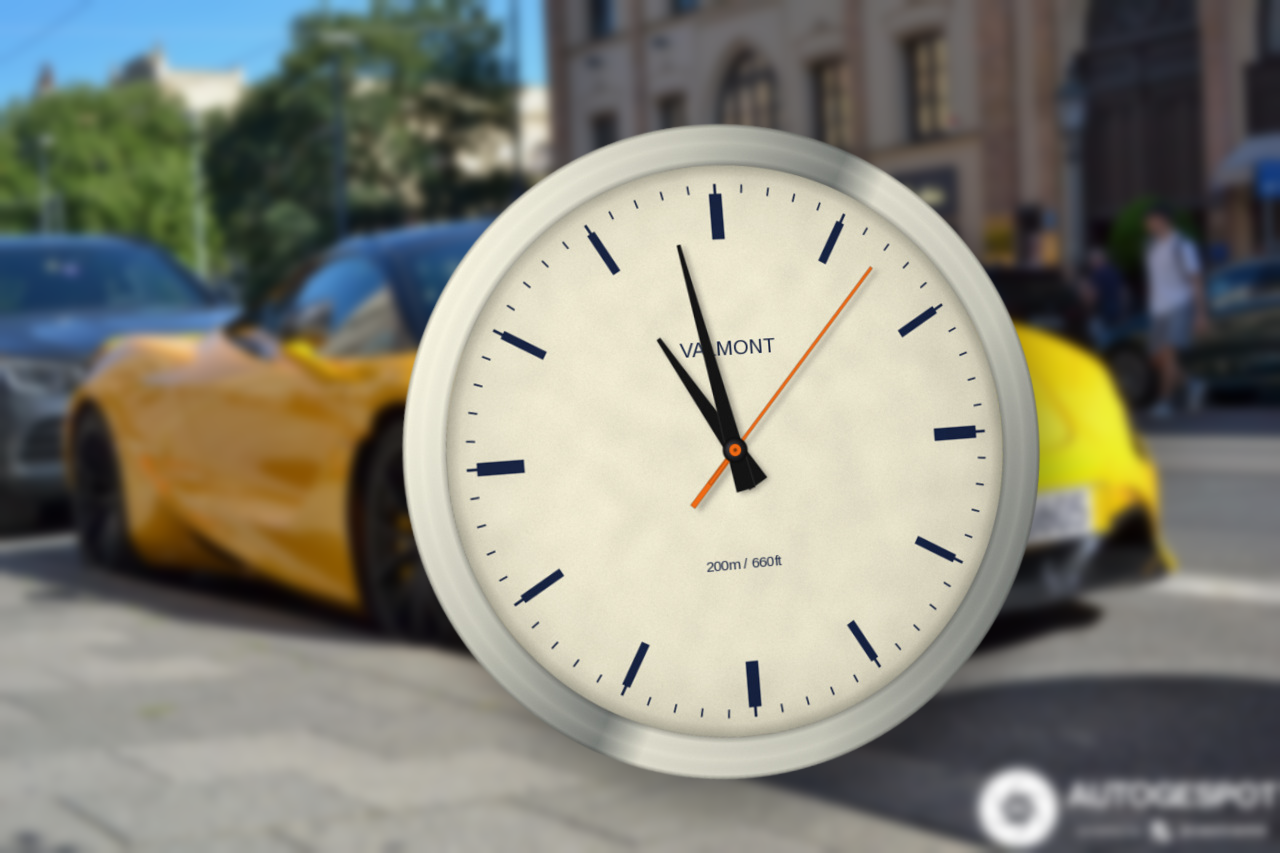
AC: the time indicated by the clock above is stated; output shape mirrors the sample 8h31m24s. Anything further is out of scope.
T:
10h58m07s
